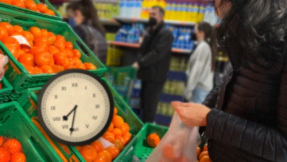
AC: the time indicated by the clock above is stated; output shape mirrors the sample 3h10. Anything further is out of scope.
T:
7h32
